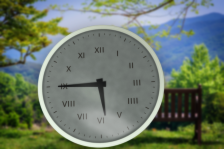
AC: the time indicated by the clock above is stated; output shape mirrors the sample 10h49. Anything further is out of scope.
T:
5h45
